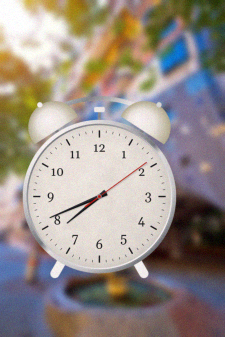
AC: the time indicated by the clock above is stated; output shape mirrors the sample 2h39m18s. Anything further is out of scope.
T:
7h41m09s
